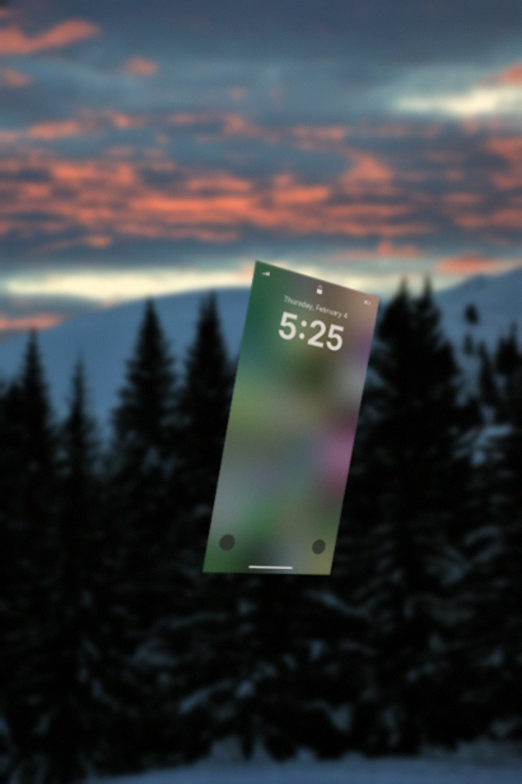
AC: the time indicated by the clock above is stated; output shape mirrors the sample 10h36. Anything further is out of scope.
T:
5h25
